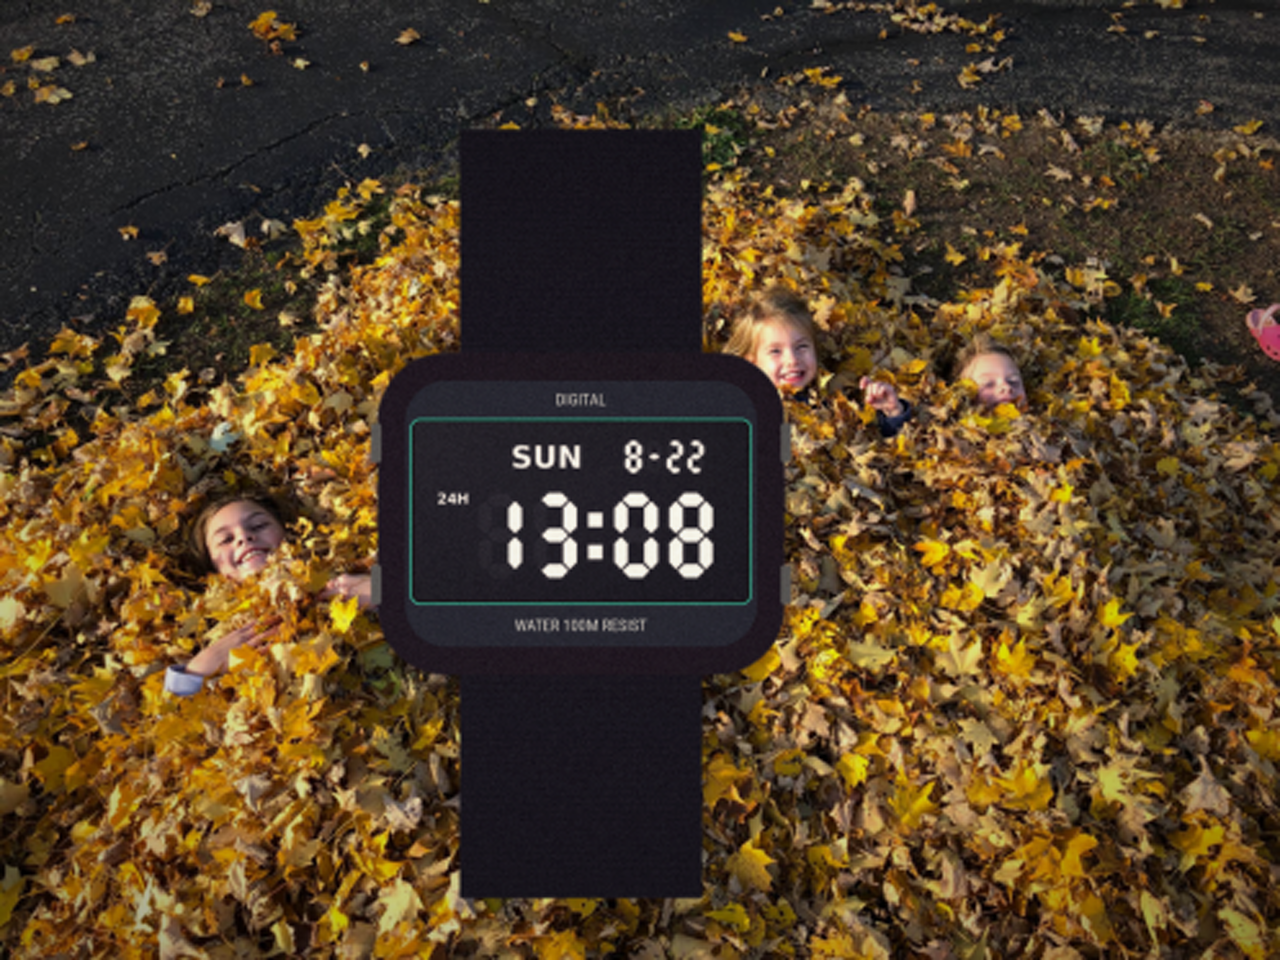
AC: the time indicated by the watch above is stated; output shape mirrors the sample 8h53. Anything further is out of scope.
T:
13h08
